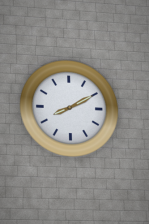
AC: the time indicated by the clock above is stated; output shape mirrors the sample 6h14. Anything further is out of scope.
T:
8h10
